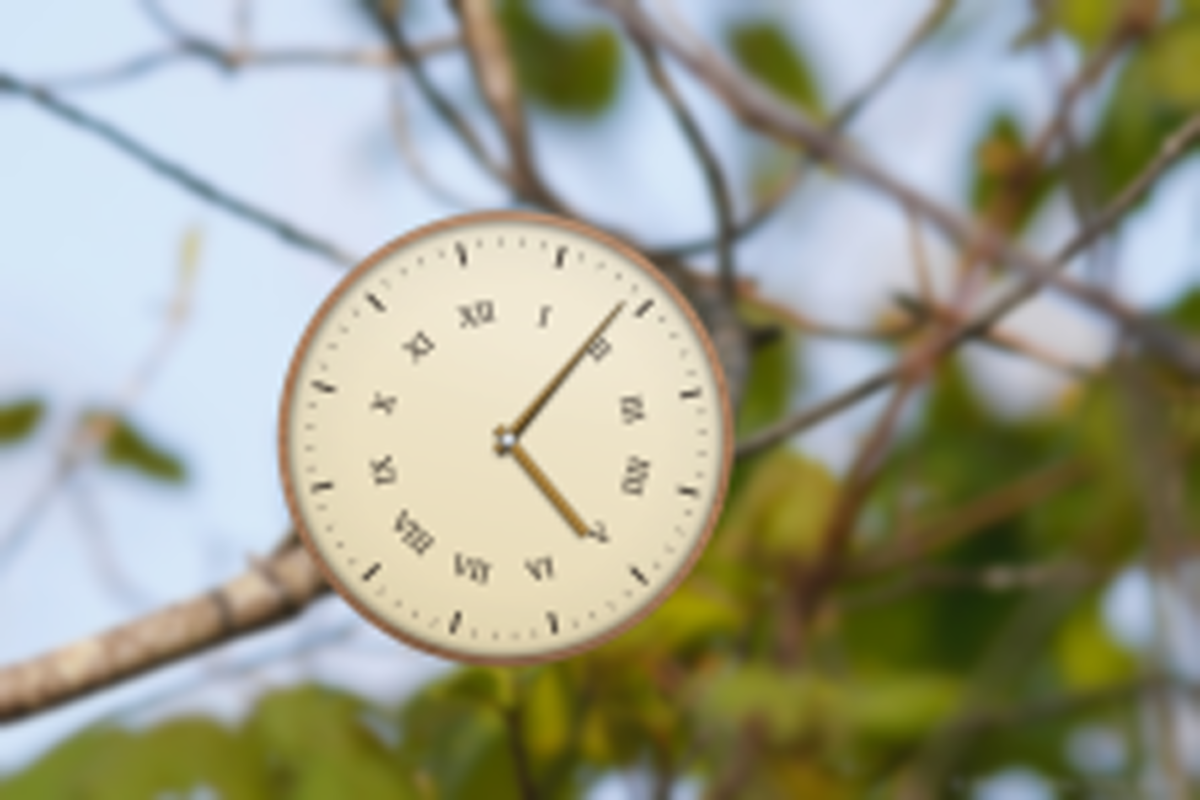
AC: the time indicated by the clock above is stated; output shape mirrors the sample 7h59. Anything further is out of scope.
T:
5h09
